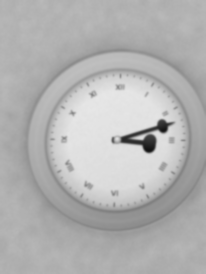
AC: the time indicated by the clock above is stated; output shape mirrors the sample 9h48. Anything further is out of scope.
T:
3h12
